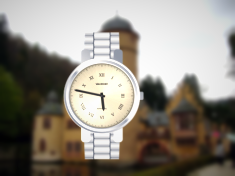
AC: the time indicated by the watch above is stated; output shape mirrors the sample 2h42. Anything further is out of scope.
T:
5h47
